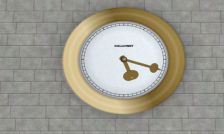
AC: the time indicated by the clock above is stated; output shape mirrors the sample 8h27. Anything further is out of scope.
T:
5h18
